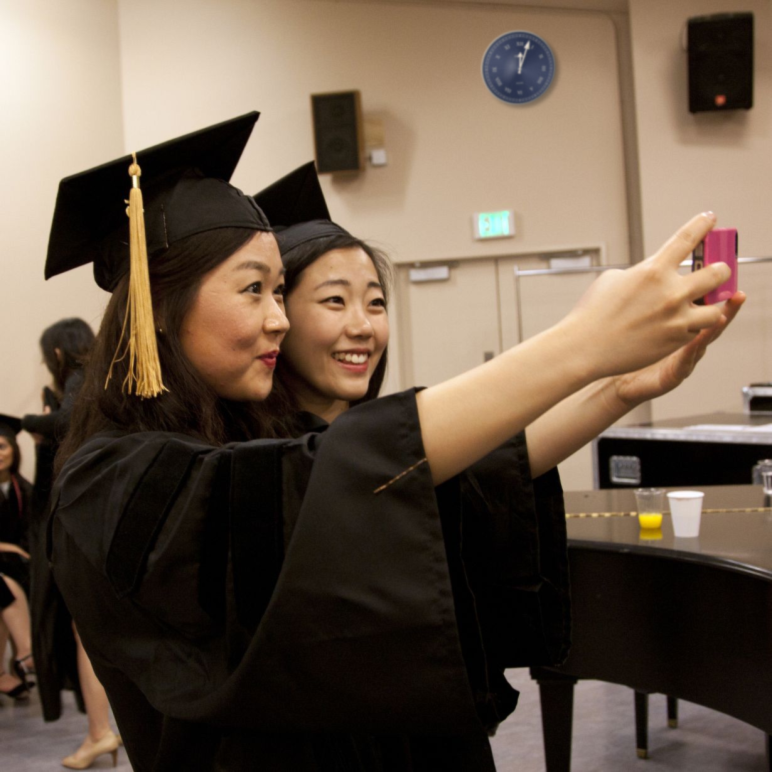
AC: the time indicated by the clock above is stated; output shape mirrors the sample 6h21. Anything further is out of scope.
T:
12h03
